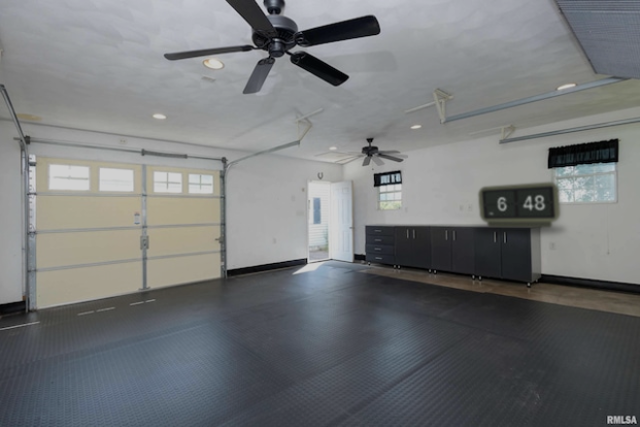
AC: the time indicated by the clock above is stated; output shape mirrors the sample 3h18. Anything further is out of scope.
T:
6h48
